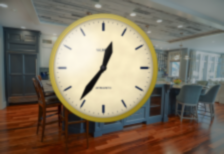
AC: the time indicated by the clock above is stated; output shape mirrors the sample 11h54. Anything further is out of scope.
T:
12h36
